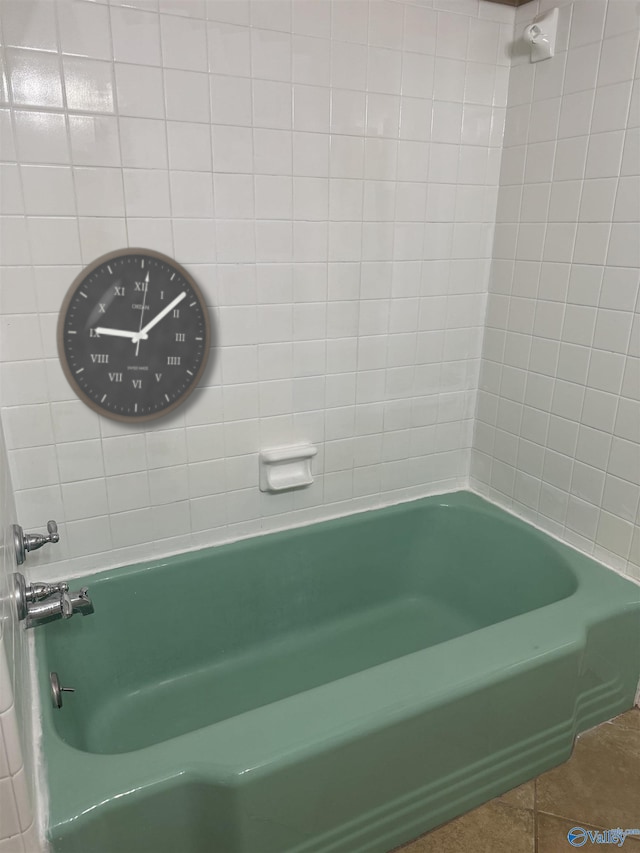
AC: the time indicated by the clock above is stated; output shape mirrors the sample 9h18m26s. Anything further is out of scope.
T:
9h08m01s
